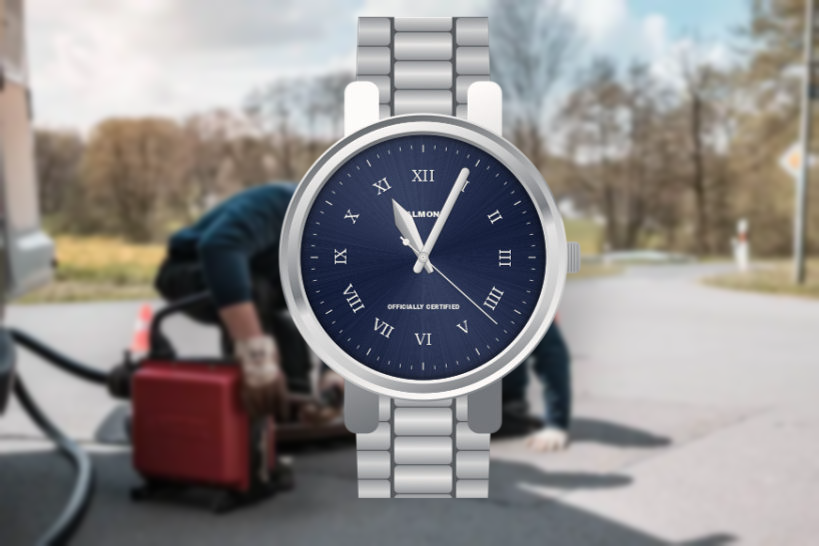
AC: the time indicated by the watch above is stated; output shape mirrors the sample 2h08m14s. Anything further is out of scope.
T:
11h04m22s
